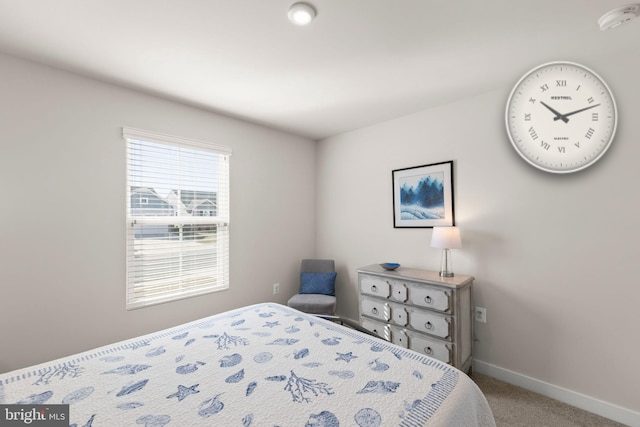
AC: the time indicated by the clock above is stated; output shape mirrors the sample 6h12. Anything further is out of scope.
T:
10h12
